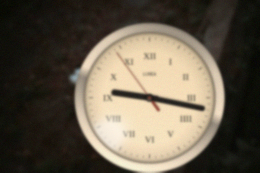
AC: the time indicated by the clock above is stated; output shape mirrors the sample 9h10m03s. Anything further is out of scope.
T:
9h16m54s
